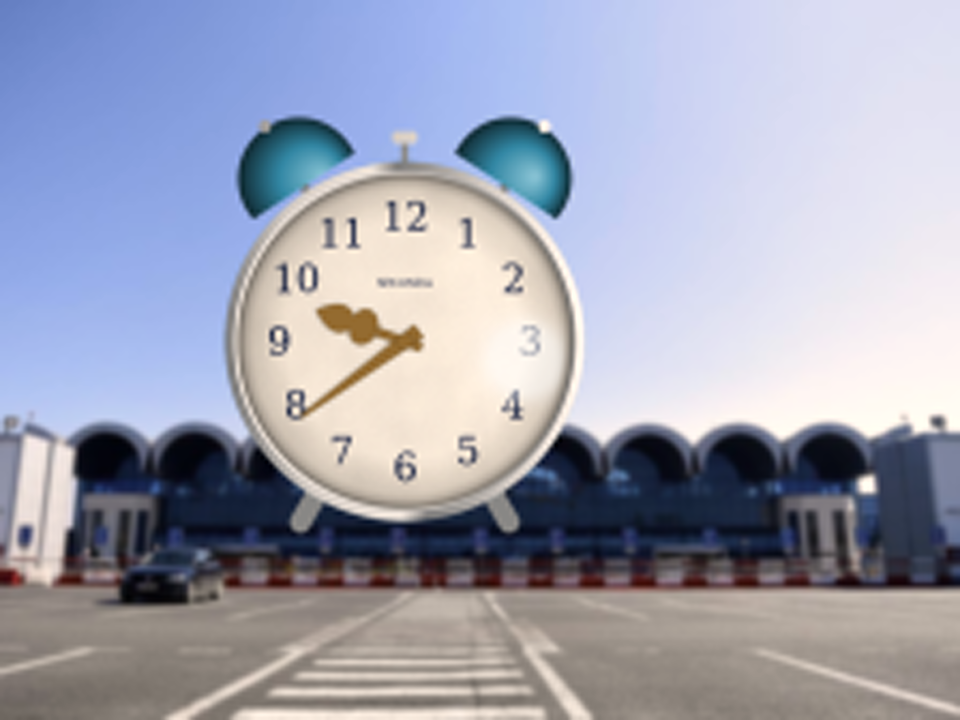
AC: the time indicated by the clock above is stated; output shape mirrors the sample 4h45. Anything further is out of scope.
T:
9h39
